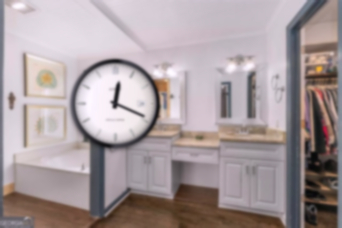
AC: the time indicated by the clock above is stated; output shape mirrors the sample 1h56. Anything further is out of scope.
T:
12h19
